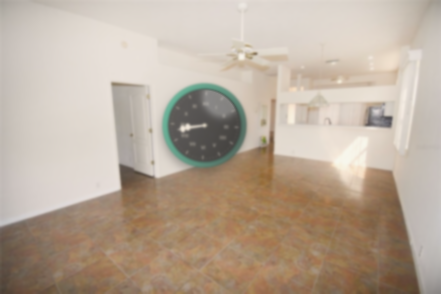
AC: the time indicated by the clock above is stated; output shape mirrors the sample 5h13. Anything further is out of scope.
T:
8h43
